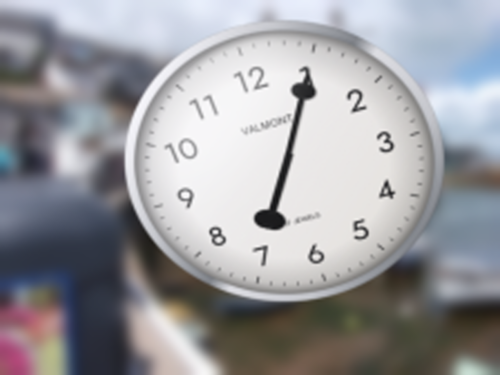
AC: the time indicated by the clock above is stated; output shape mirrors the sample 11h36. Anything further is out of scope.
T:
7h05
